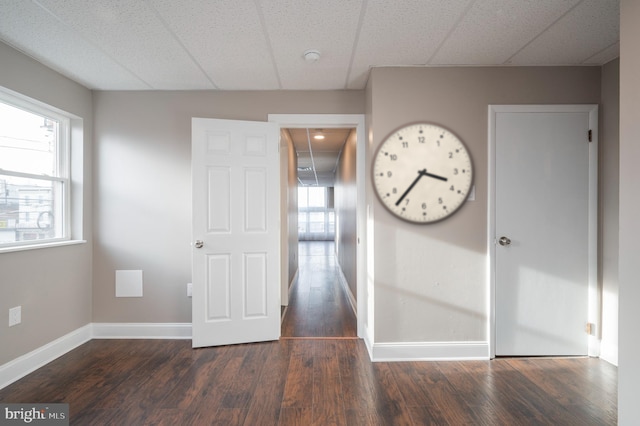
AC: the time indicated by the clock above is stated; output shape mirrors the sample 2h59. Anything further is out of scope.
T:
3h37
